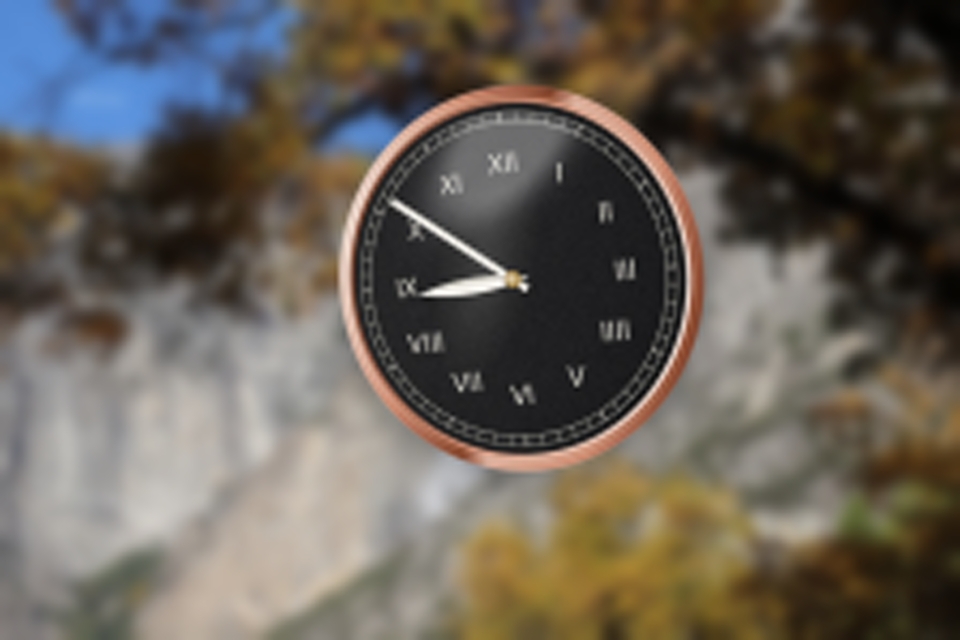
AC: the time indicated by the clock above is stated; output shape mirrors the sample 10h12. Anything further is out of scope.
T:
8h51
